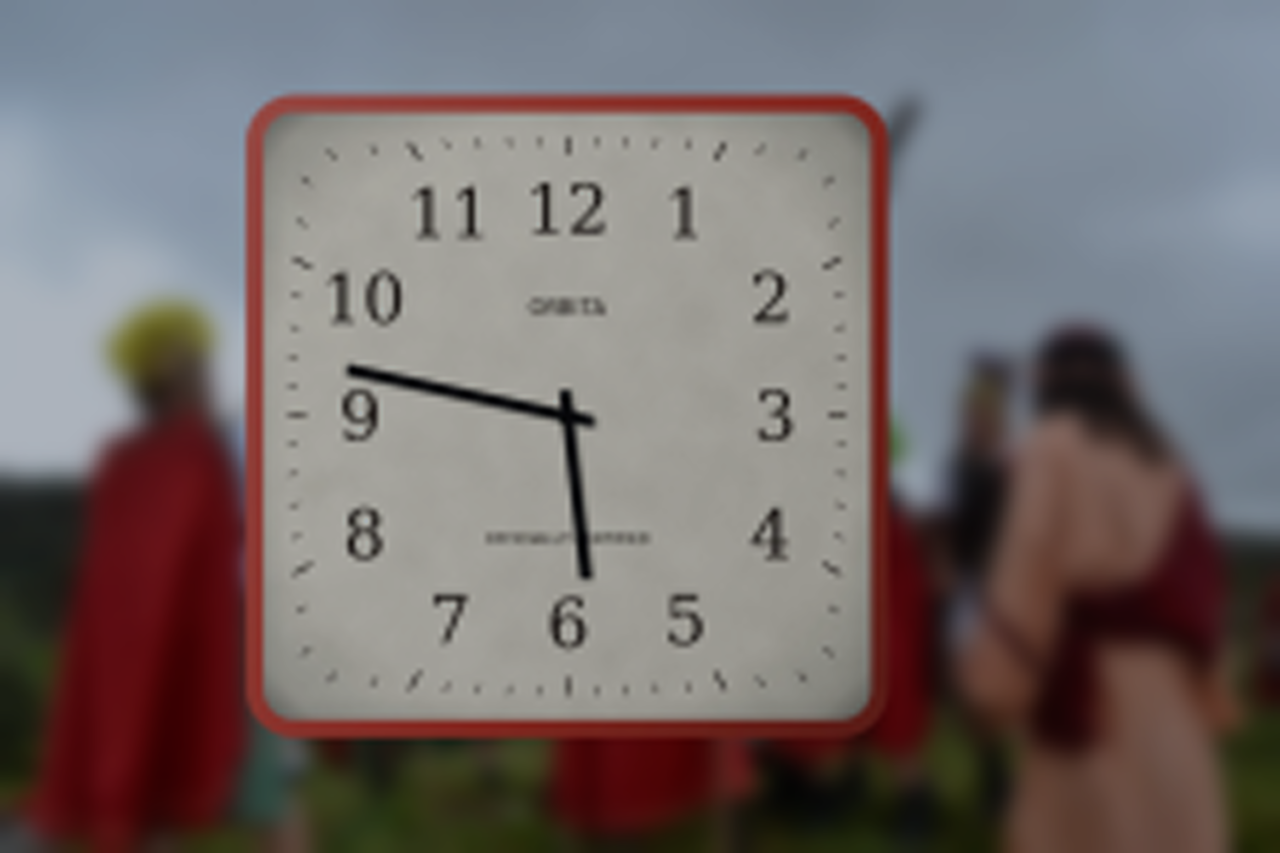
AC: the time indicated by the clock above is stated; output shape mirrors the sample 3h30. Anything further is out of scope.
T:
5h47
